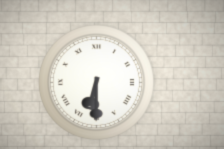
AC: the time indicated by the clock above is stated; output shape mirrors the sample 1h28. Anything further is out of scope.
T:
6h30
